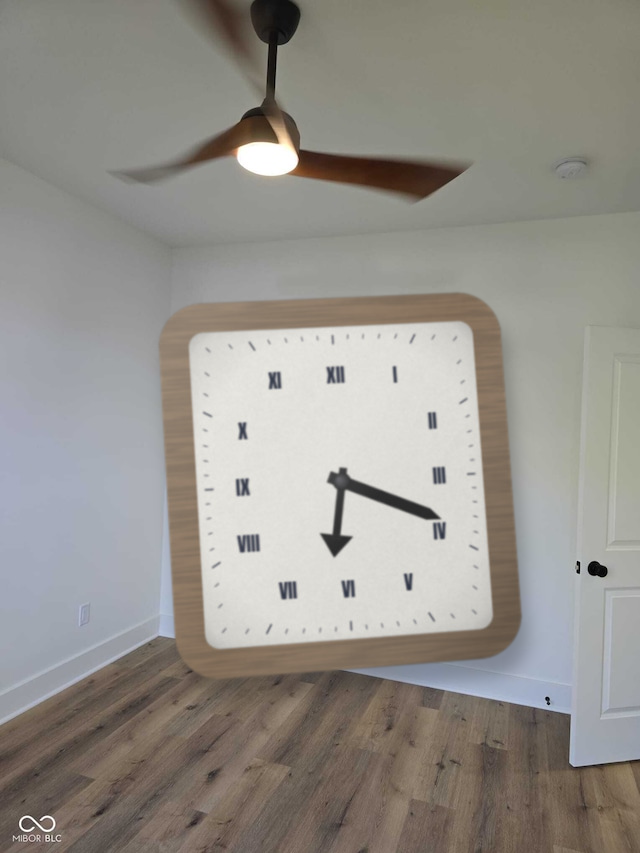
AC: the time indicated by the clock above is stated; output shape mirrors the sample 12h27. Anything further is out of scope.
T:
6h19
